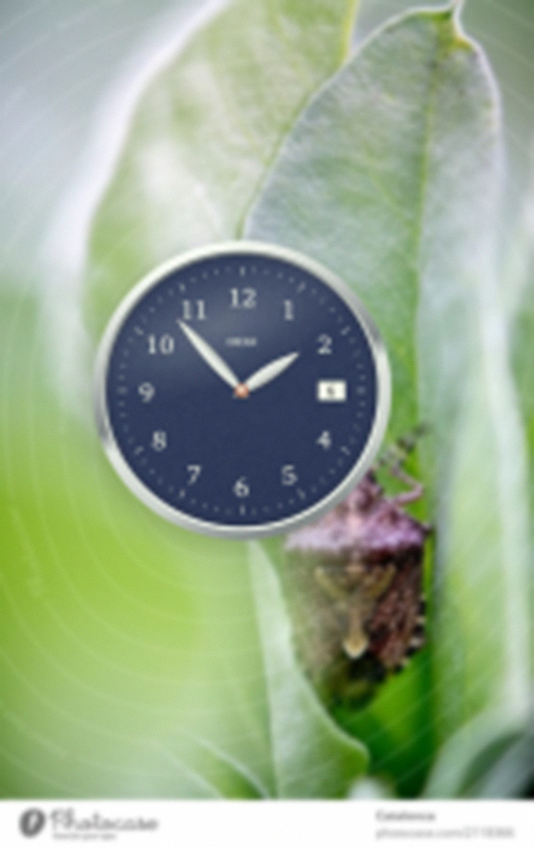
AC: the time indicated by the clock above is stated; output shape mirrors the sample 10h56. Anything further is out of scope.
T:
1h53
